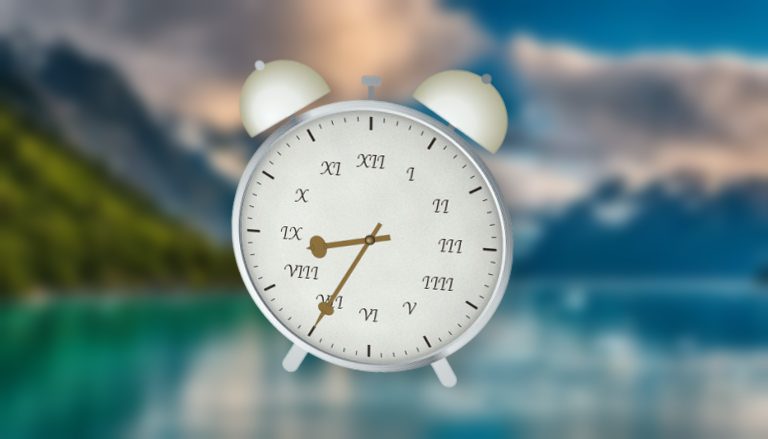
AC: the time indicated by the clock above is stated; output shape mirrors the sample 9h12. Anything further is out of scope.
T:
8h35
